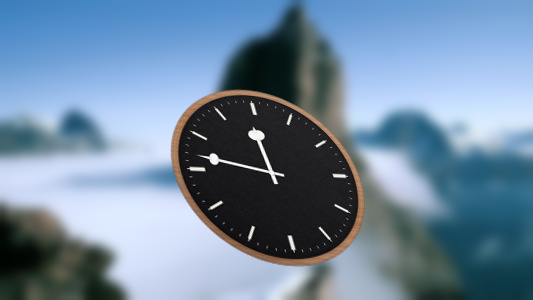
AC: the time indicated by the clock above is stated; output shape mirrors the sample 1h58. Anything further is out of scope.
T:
11h47
